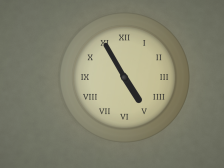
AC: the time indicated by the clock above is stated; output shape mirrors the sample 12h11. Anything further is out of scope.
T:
4h55
